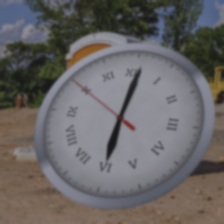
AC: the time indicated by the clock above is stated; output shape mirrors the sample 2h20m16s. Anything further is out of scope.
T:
6h00m50s
